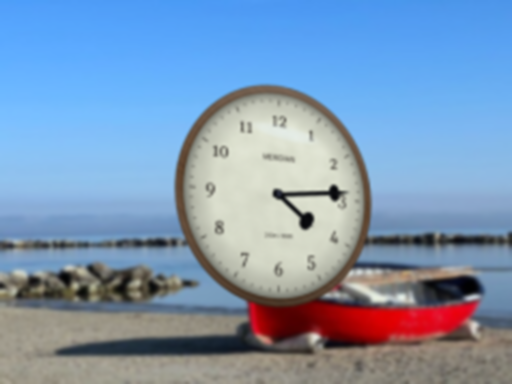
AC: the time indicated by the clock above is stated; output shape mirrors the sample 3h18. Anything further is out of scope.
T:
4h14
